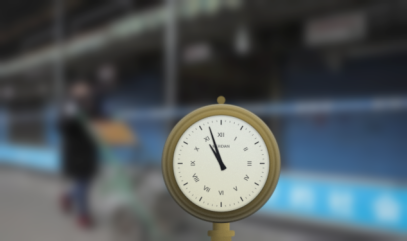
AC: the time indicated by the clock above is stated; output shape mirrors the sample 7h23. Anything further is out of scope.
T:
10h57
